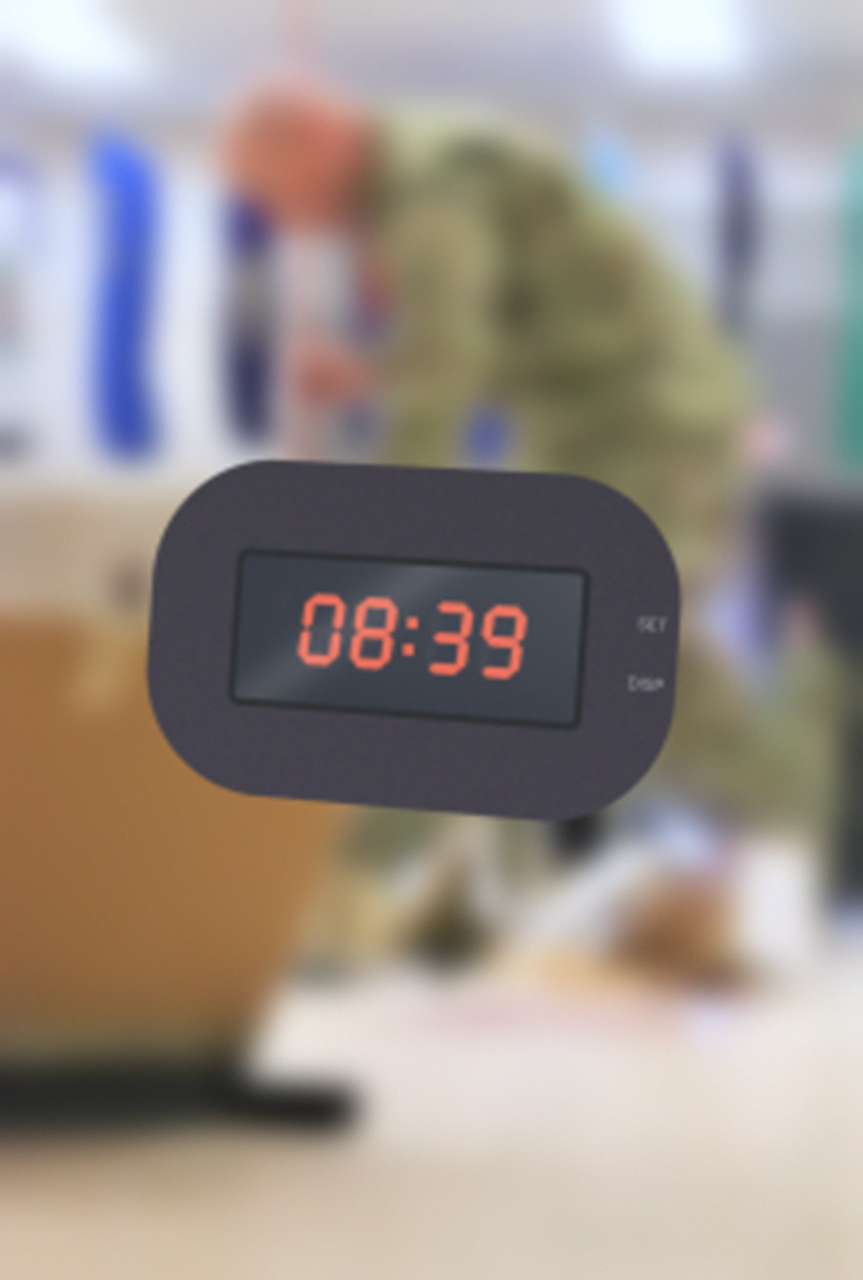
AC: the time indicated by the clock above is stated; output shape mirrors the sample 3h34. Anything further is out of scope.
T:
8h39
